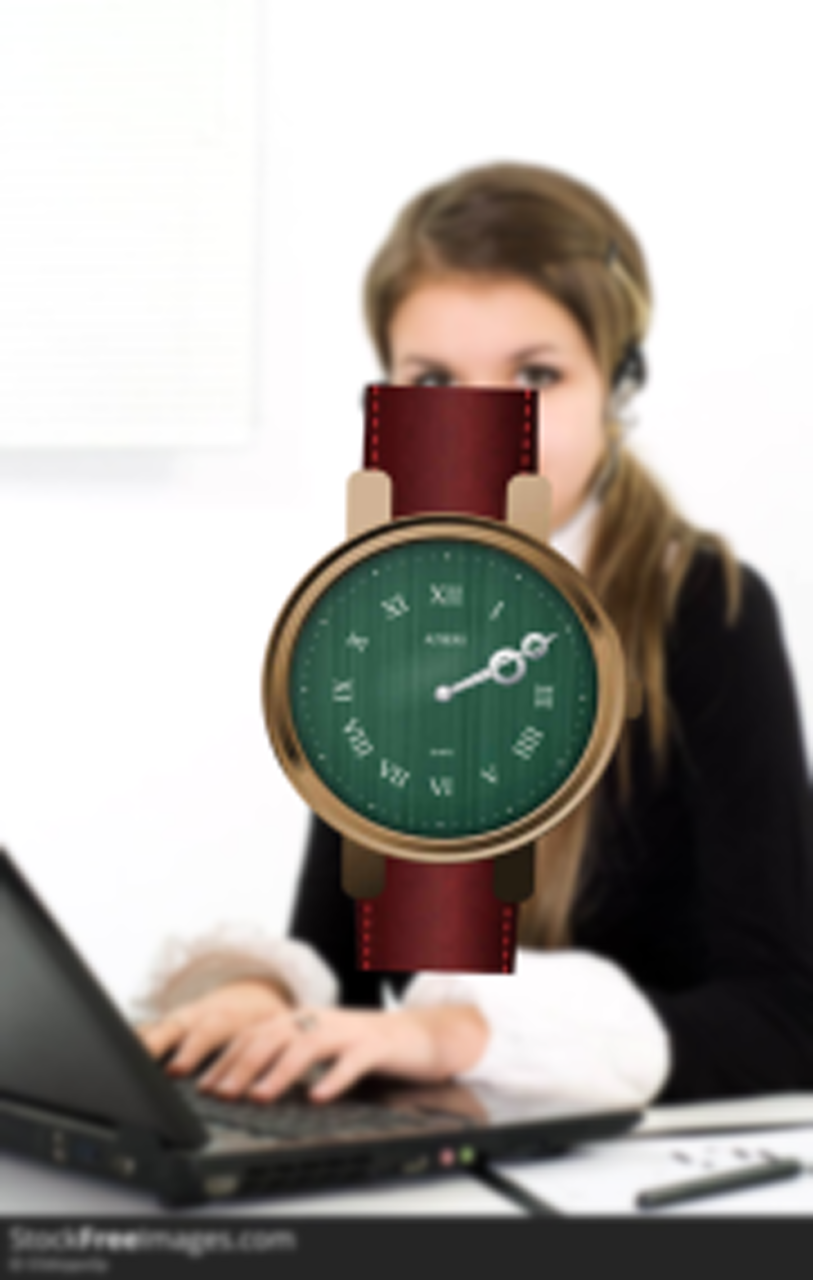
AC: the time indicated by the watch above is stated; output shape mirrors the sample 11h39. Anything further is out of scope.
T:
2h10
